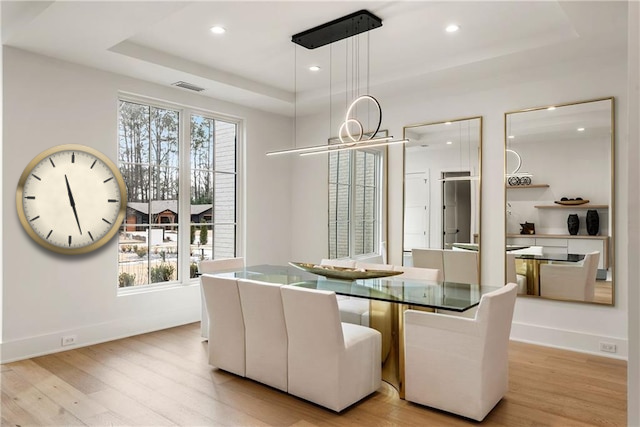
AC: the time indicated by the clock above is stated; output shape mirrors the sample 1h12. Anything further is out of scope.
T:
11h27
